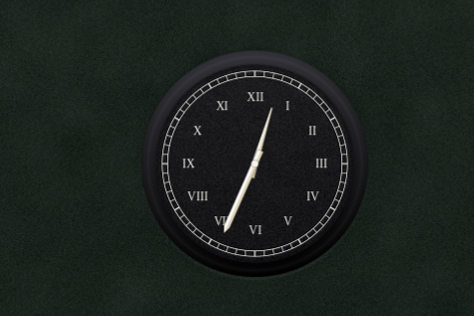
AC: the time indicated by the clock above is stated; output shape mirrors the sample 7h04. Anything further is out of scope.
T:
12h34
